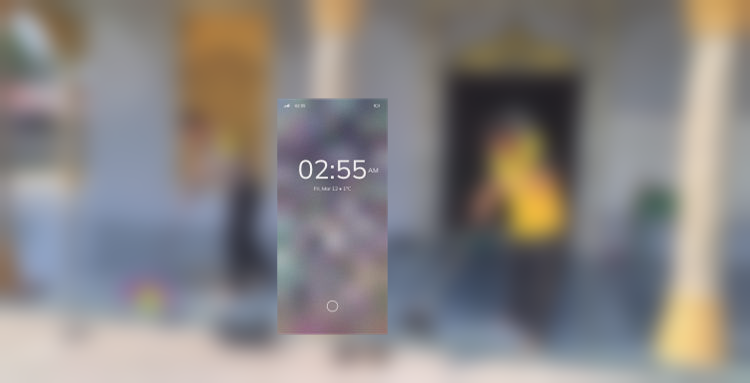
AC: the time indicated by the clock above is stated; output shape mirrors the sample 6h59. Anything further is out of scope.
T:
2h55
